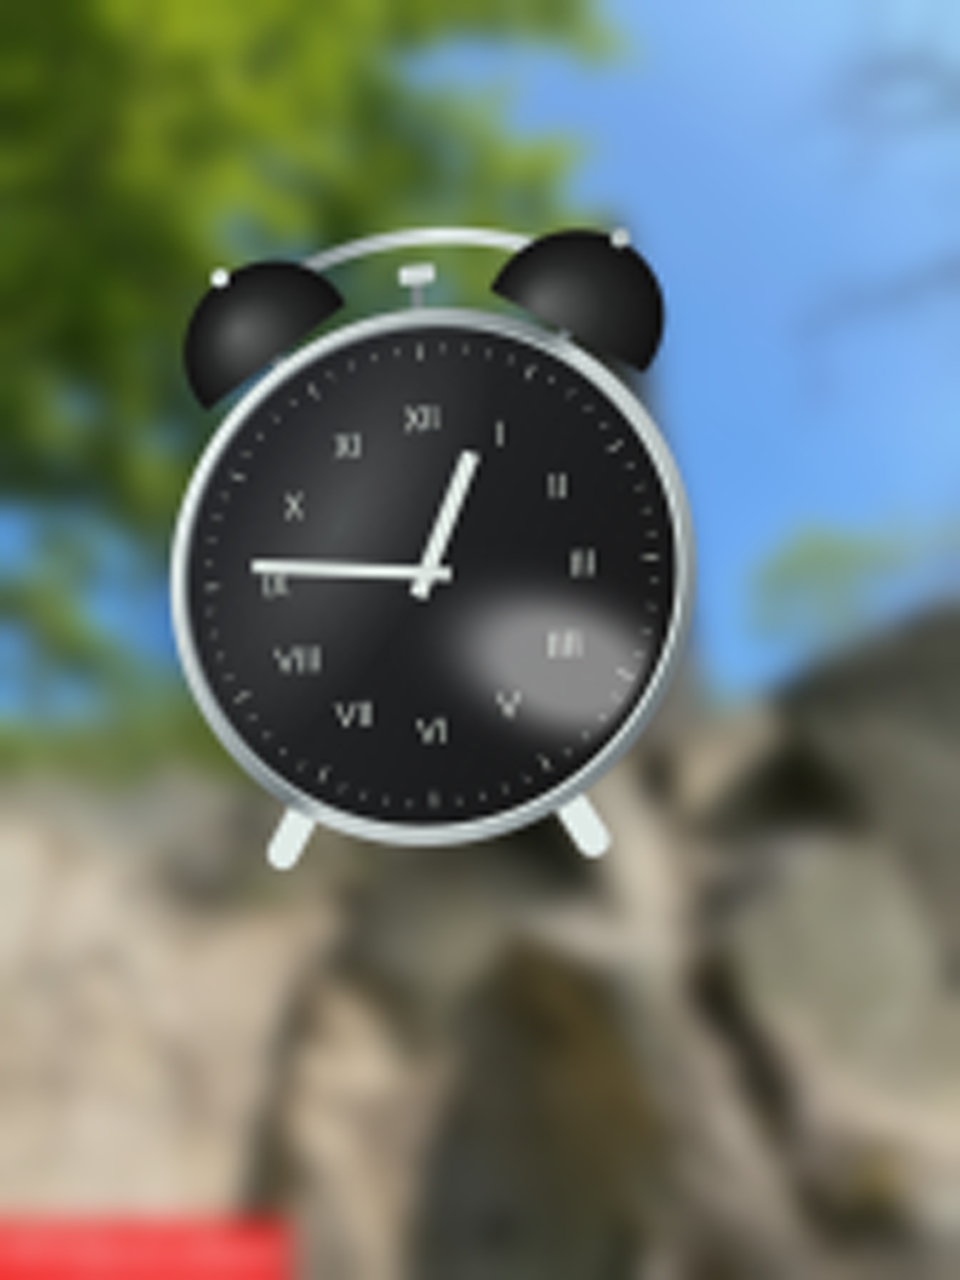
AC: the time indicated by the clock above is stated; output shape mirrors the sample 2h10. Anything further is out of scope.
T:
12h46
